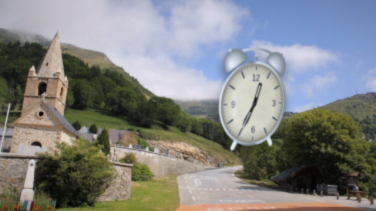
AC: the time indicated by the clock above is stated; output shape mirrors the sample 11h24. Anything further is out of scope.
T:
12h35
